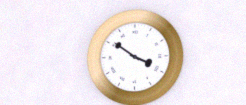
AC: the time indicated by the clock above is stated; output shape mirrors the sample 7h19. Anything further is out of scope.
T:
3h51
